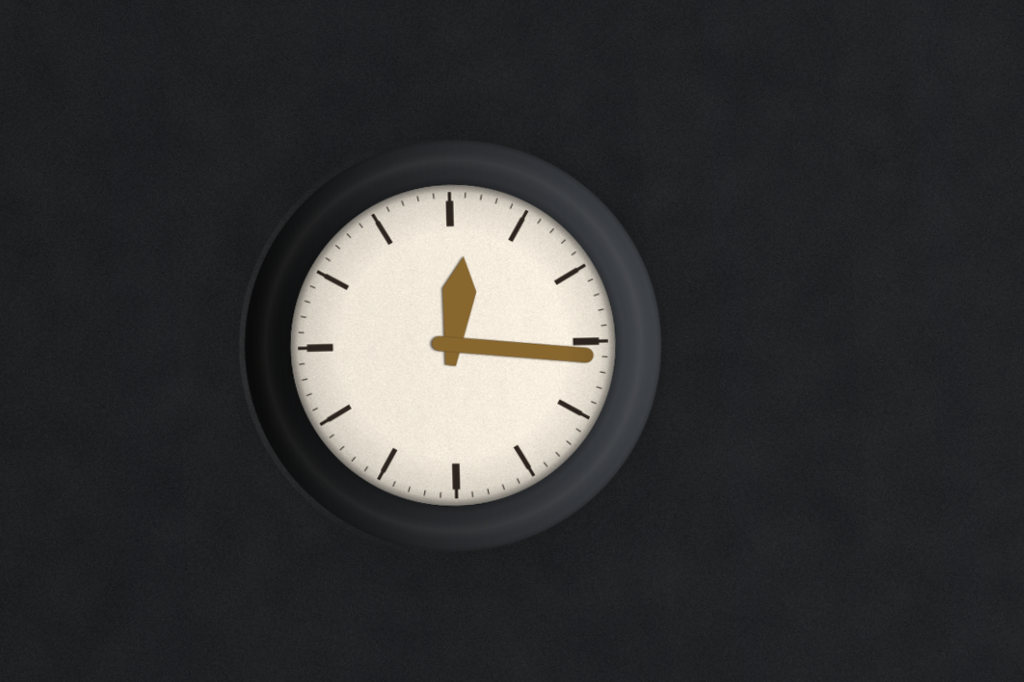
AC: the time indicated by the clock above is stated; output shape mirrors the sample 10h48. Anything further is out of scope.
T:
12h16
